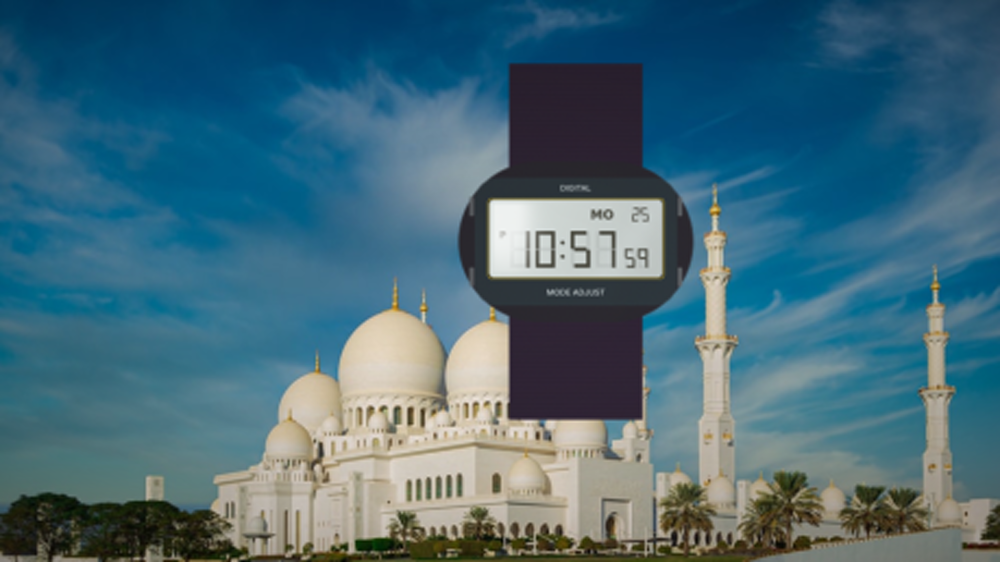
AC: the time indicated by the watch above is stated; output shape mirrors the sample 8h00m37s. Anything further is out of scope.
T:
10h57m59s
